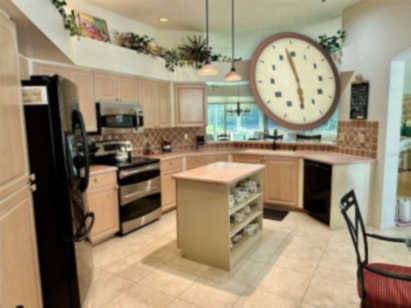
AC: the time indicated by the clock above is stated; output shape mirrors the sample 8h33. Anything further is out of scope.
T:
5h58
